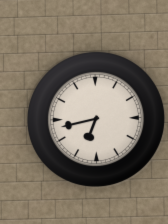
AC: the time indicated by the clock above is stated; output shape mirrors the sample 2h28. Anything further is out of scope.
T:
6h43
